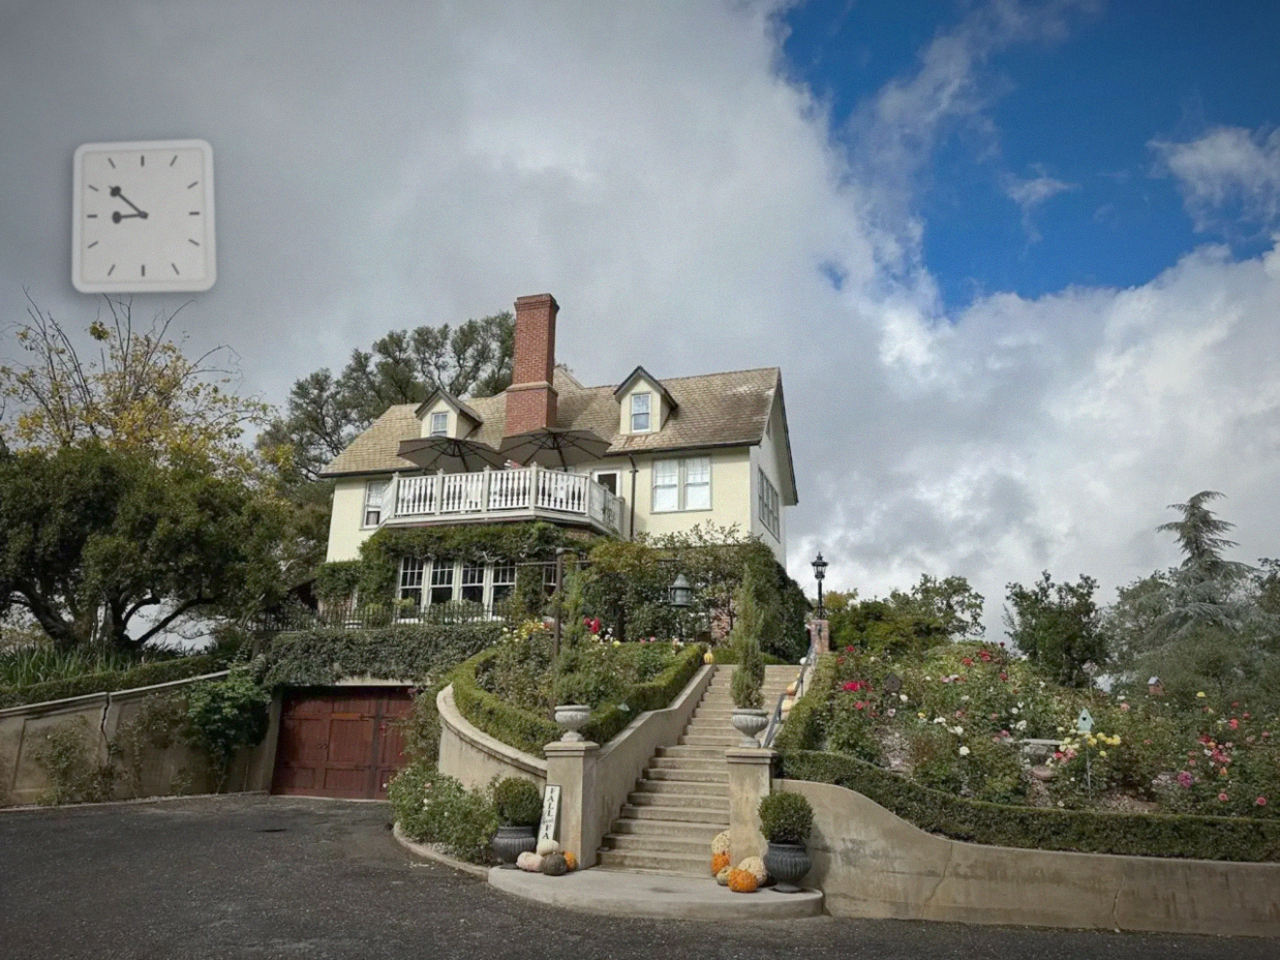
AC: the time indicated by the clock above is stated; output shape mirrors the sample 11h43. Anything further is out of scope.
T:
8h52
